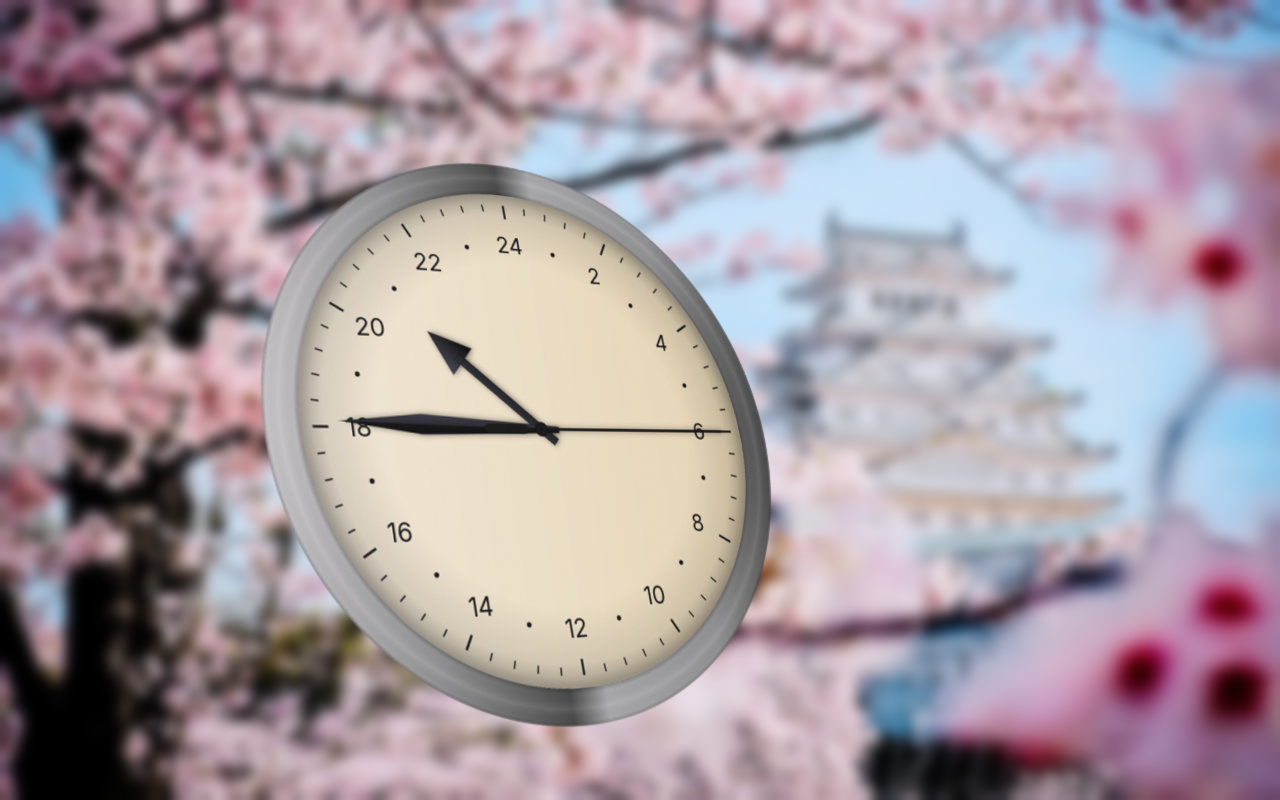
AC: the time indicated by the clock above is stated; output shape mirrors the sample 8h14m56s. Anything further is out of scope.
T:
20h45m15s
